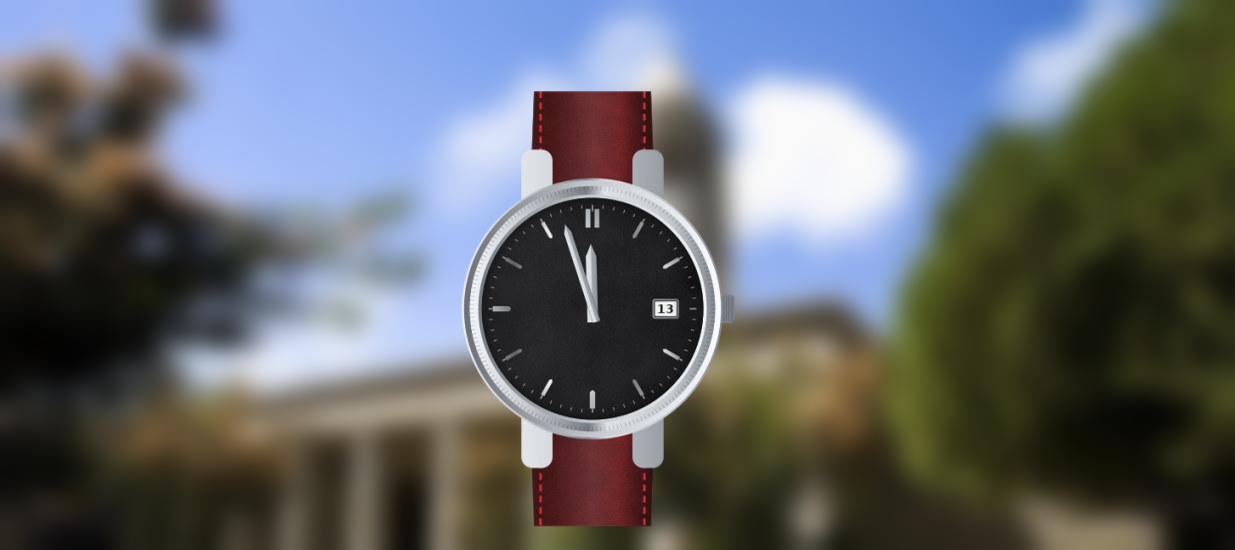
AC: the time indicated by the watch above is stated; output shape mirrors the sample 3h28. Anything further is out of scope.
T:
11h57
